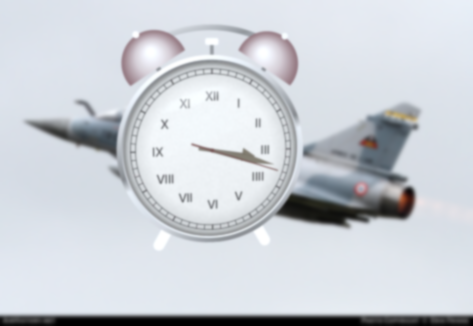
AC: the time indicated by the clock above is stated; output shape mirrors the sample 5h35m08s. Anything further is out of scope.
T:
3h17m18s
